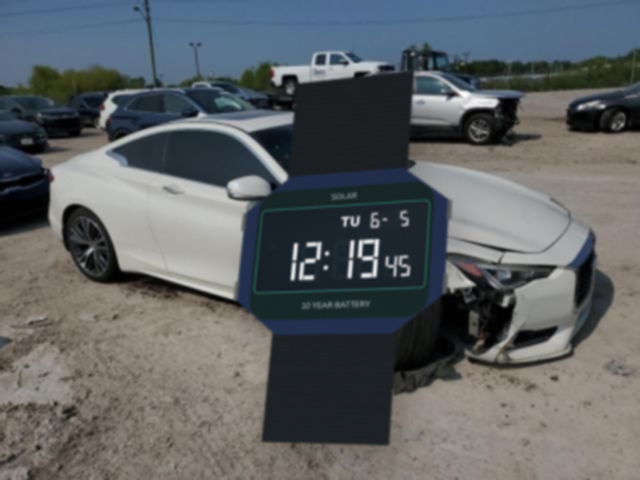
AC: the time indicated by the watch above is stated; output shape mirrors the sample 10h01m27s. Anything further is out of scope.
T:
12h19m45s
